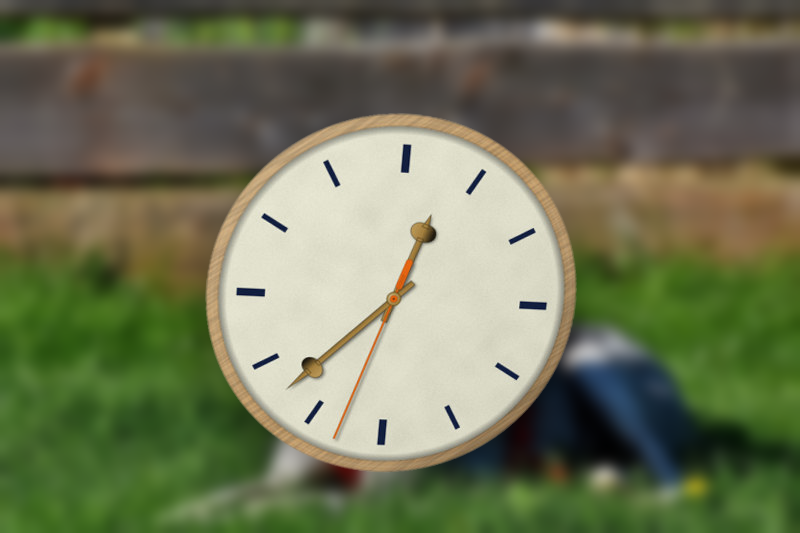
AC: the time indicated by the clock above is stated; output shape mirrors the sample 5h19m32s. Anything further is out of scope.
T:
12h37m33s
